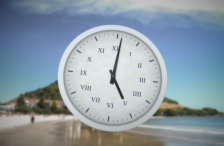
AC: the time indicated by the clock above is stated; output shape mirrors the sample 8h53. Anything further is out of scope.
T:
5h01
